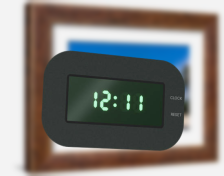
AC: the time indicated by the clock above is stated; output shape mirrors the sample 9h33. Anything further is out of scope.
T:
12h11
